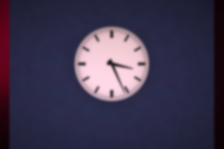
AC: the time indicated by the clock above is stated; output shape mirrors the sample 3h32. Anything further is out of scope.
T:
3h26
